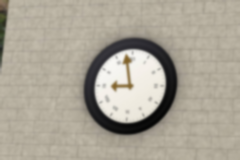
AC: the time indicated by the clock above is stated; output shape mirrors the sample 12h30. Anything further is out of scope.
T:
8h58
